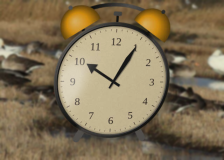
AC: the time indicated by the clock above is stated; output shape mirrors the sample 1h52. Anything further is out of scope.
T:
10h05
